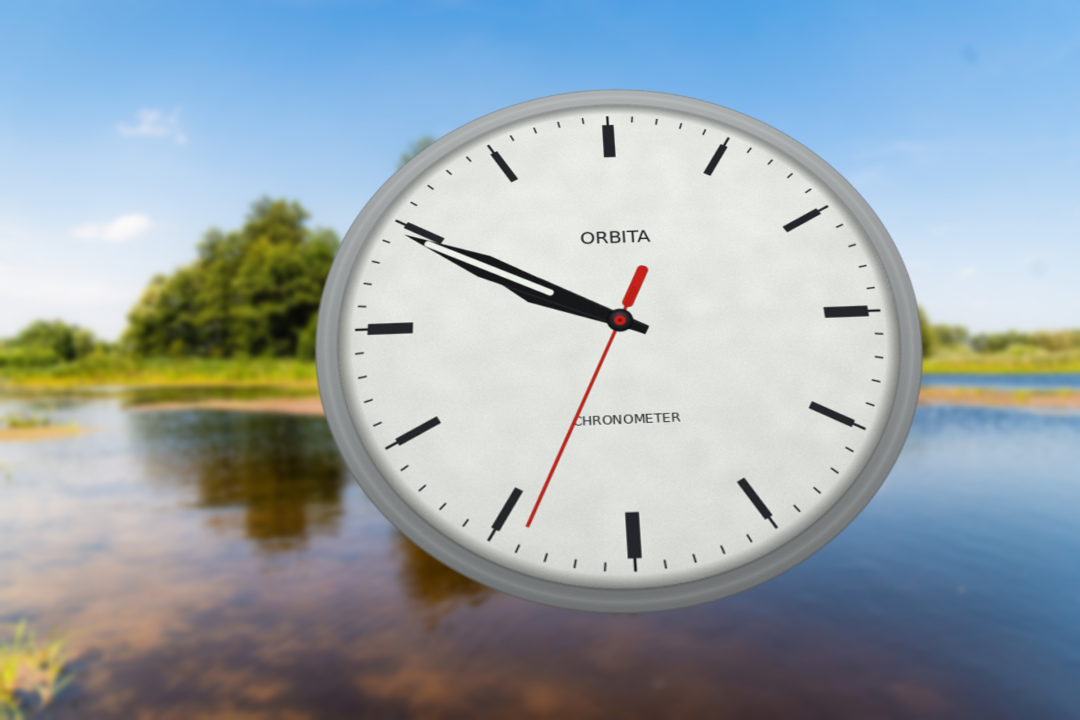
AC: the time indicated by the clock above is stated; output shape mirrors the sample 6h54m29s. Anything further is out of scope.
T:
9h49m34s
